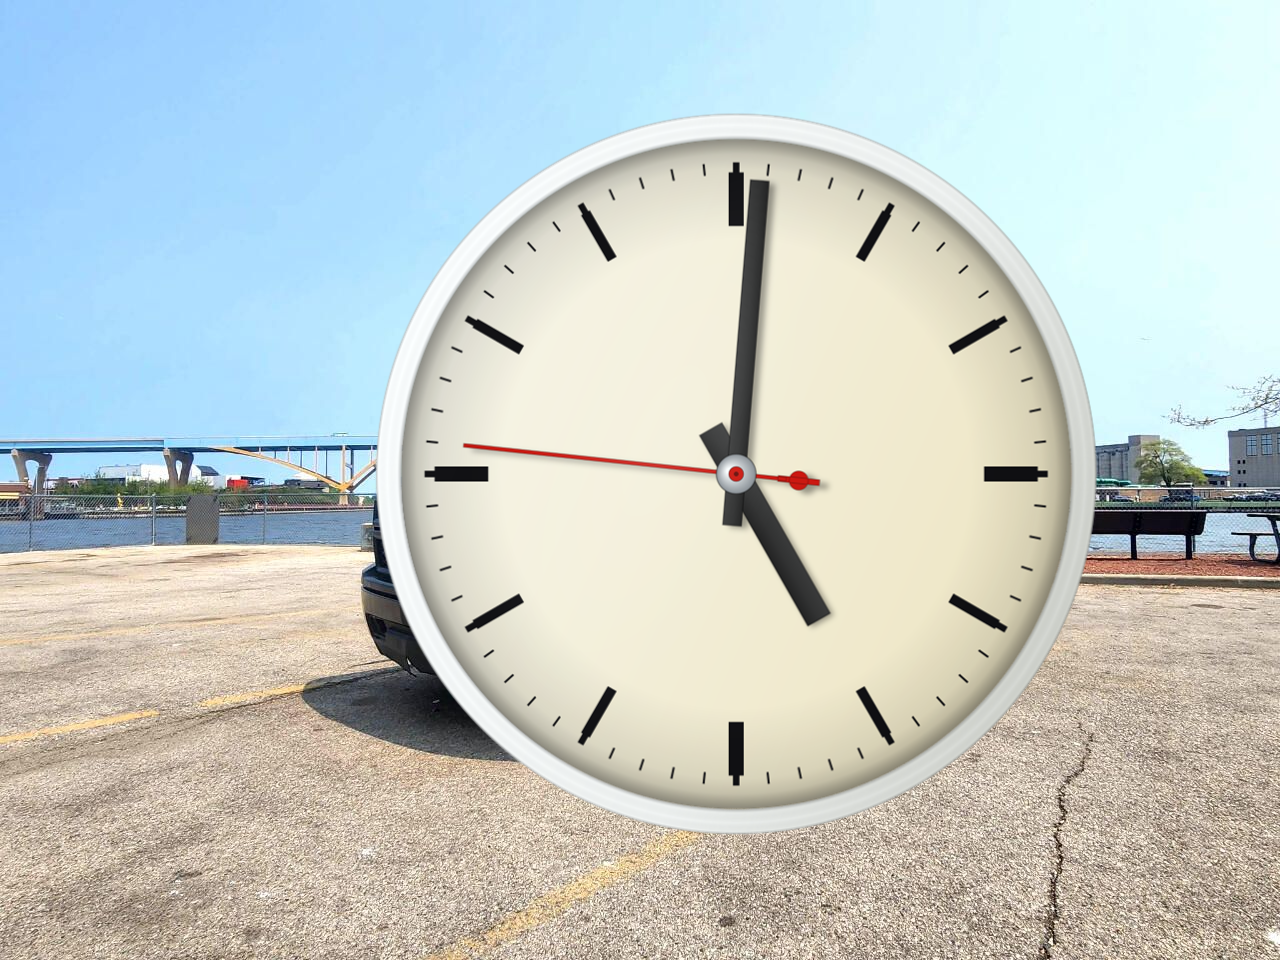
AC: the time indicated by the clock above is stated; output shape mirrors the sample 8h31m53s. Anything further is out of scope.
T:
5h00m46s
